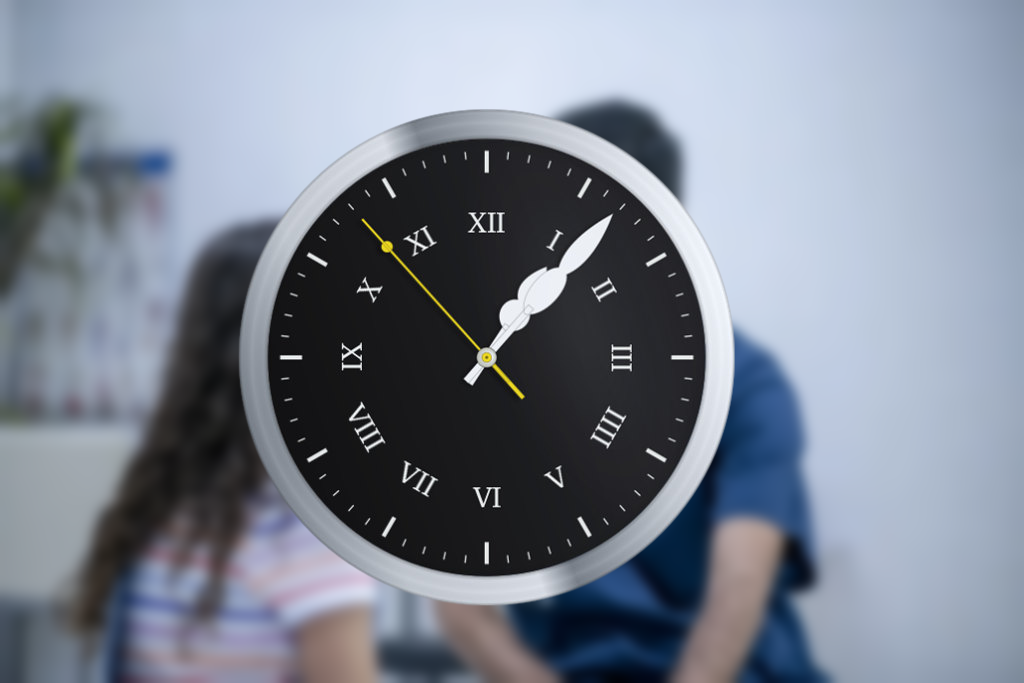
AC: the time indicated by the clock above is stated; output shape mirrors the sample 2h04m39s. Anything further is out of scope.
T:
1h06m53s
